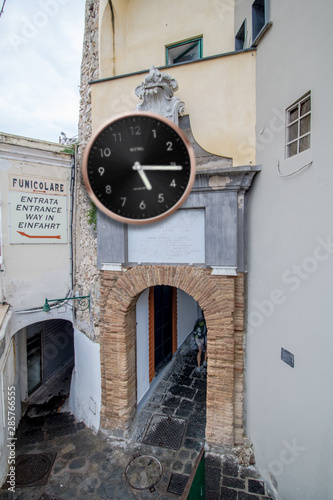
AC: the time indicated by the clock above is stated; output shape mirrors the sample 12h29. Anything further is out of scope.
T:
5h16
